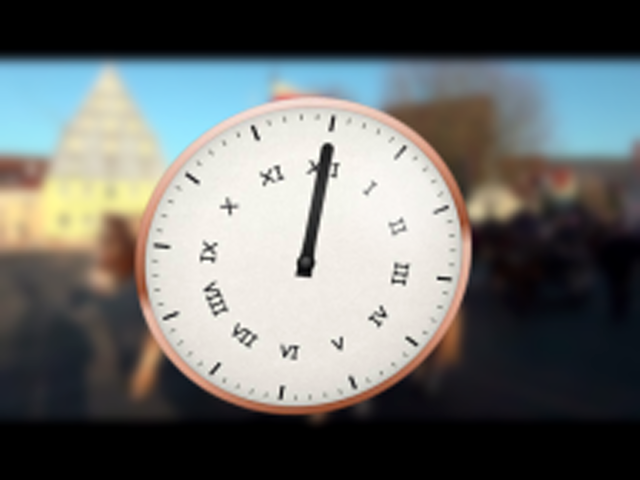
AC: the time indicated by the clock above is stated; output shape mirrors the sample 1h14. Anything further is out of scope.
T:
12h00
